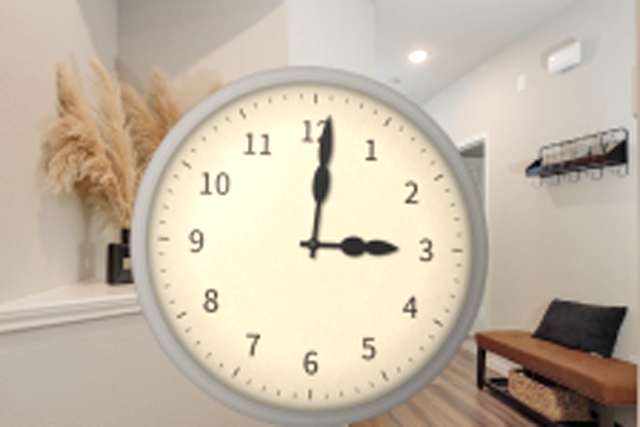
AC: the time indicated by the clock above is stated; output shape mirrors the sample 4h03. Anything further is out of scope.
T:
3h01
